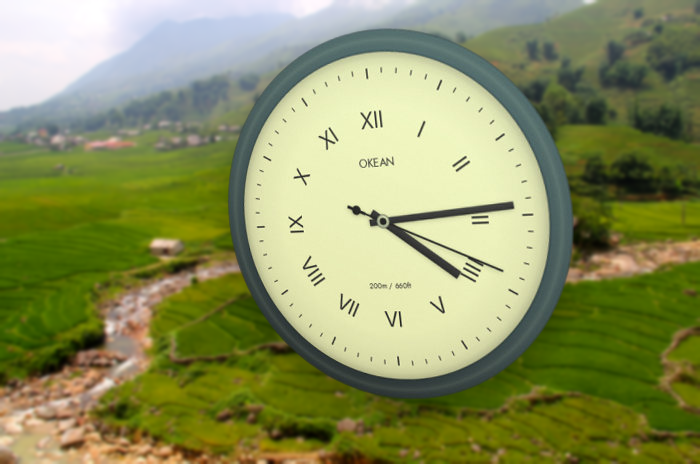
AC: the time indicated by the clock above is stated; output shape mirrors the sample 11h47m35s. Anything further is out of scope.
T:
4h14m19s
